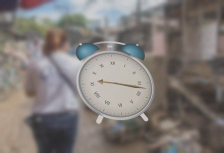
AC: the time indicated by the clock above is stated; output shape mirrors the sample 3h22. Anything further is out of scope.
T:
9h17
